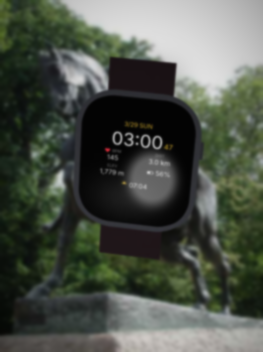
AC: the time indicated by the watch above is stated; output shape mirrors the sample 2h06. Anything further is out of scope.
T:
3h00
